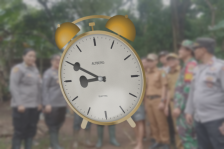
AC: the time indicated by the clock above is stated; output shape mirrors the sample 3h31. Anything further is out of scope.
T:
8h50
